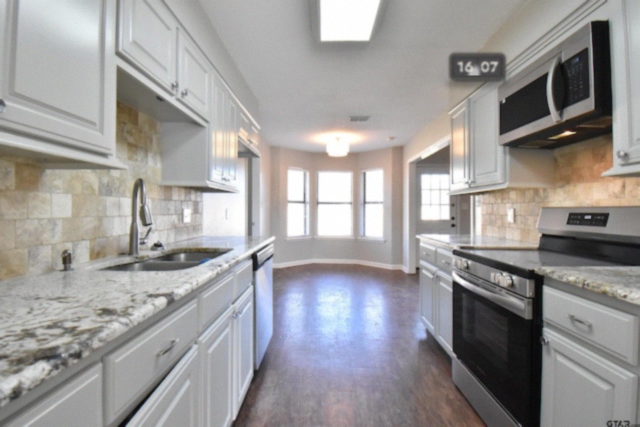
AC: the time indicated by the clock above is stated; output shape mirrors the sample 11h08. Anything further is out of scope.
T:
16h07
